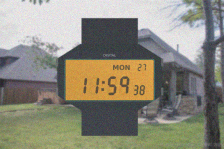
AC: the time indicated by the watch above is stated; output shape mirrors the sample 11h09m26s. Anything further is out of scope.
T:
11h59m38s
